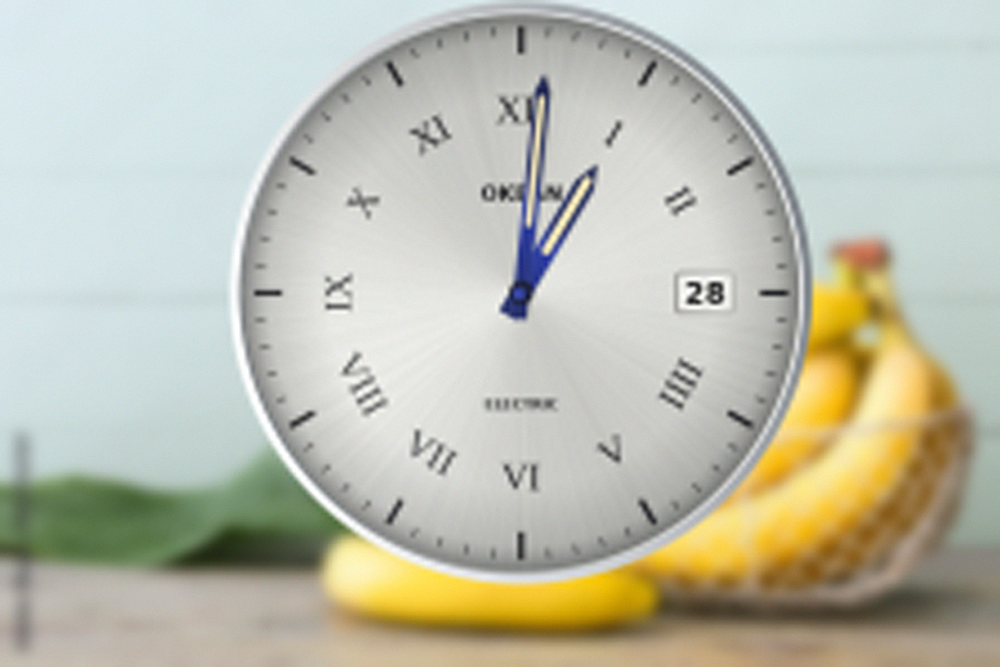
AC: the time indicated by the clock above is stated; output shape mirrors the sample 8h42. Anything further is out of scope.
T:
1h01
